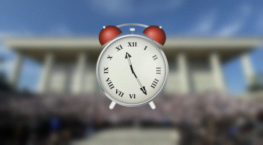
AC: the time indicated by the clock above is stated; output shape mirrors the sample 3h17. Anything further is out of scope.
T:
11h25
